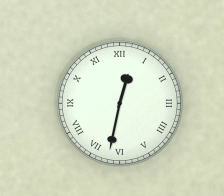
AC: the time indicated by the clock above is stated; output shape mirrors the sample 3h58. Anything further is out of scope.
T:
12h32
